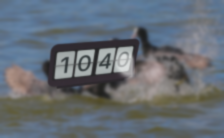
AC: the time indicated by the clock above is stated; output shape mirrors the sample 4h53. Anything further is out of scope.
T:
10h40
